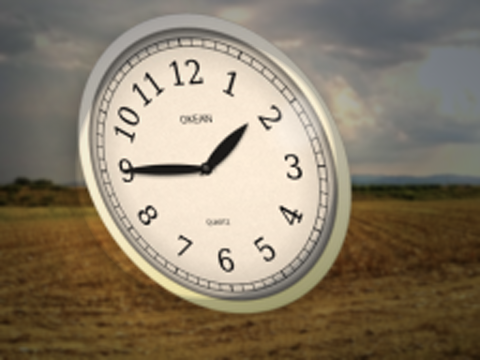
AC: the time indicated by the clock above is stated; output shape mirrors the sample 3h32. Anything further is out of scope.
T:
1h45
